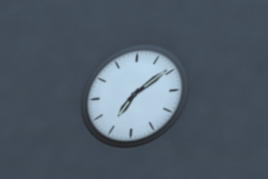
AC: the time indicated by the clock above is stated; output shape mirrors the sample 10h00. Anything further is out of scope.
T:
7h09
